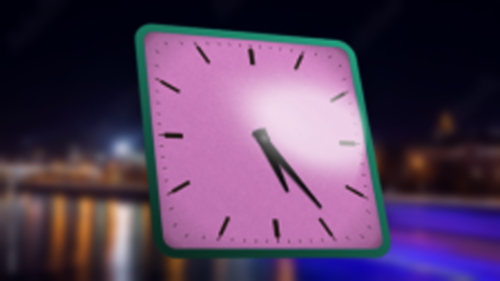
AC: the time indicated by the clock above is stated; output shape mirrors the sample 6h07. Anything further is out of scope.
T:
5h24
